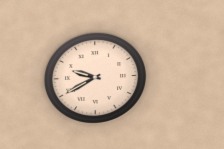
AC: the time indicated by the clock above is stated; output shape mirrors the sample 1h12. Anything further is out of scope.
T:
9h40
